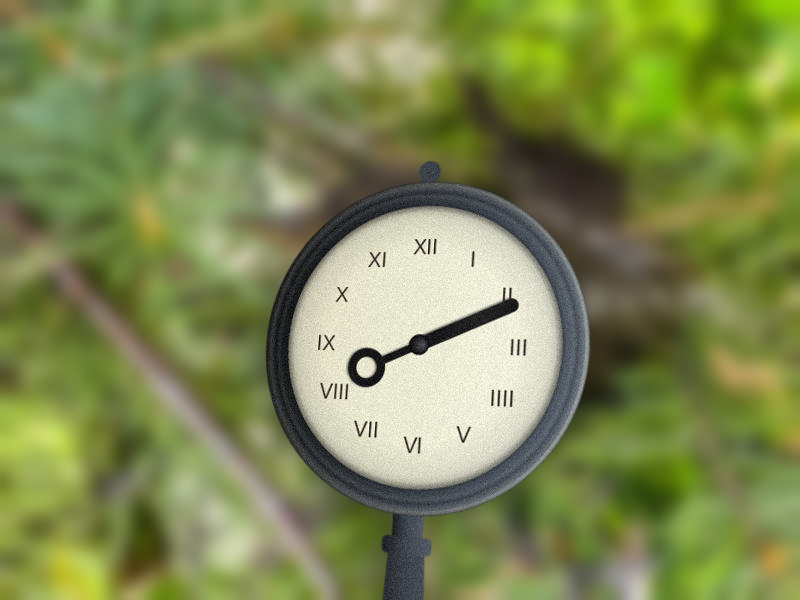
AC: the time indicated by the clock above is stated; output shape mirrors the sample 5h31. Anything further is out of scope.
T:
8h11
